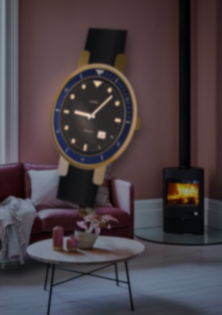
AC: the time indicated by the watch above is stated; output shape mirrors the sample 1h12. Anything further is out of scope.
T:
9h07
